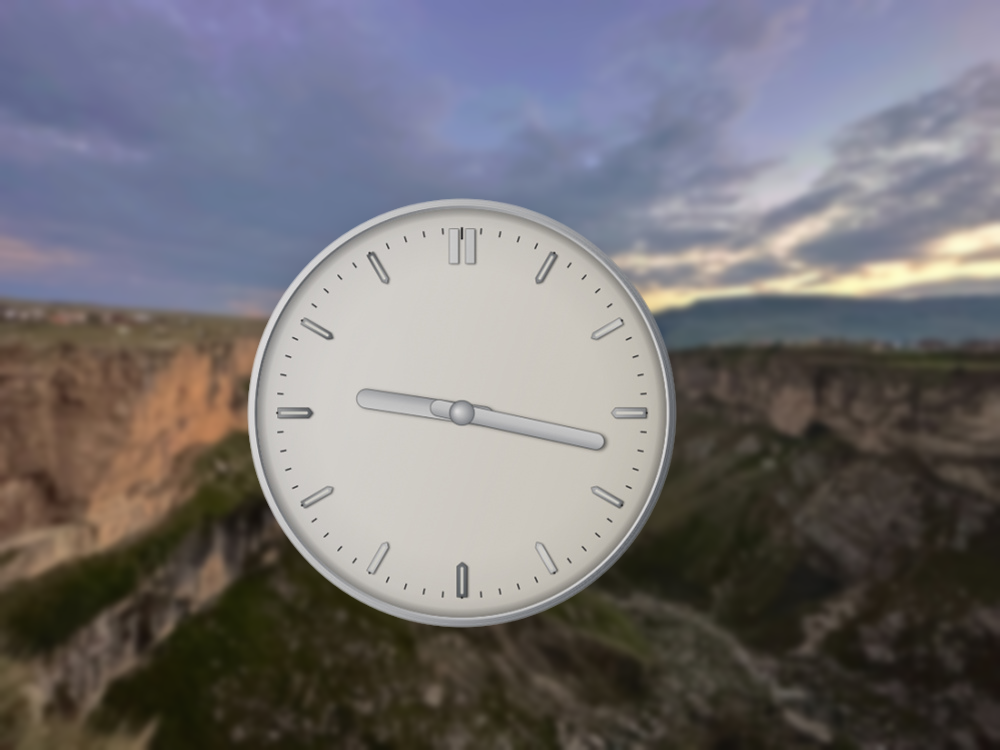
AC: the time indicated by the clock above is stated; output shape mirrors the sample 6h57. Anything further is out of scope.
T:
9h17
